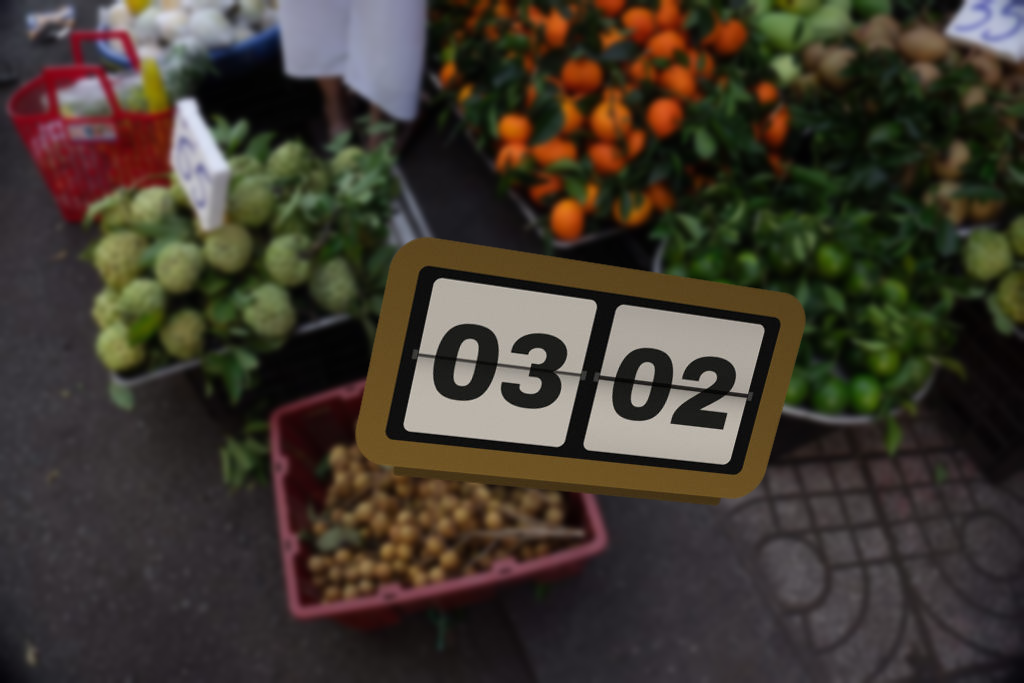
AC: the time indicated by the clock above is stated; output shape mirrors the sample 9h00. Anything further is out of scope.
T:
3h02
